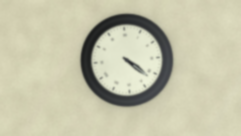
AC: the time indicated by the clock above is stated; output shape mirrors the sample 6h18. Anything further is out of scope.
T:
4h22
